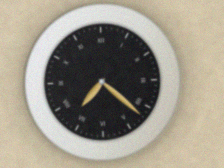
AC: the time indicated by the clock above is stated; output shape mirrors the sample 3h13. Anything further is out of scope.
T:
7h22
